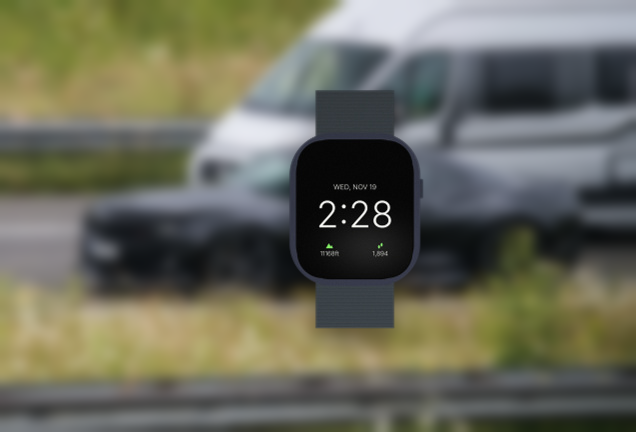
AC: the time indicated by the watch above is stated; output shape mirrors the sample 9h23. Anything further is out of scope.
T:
2h28
